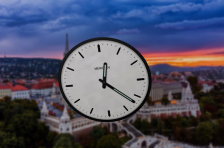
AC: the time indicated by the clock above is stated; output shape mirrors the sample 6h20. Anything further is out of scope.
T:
12h22
